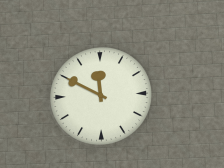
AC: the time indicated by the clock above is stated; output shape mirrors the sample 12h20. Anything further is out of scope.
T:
11h50
